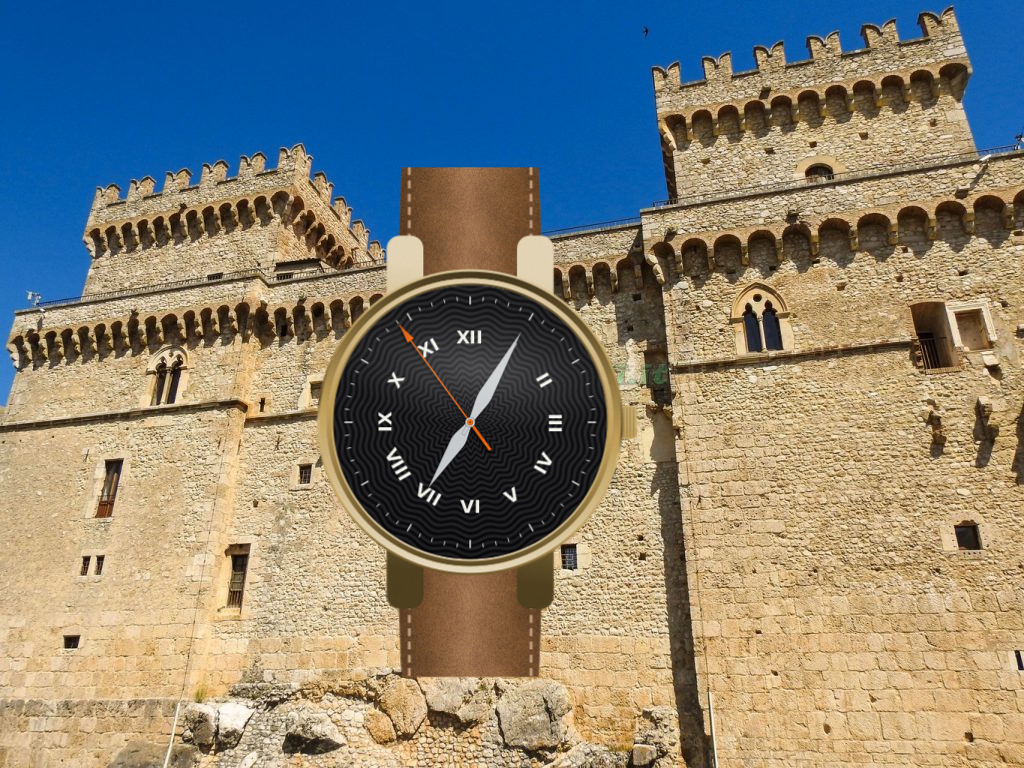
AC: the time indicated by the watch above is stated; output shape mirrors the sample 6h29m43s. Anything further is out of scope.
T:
7h04m54s
